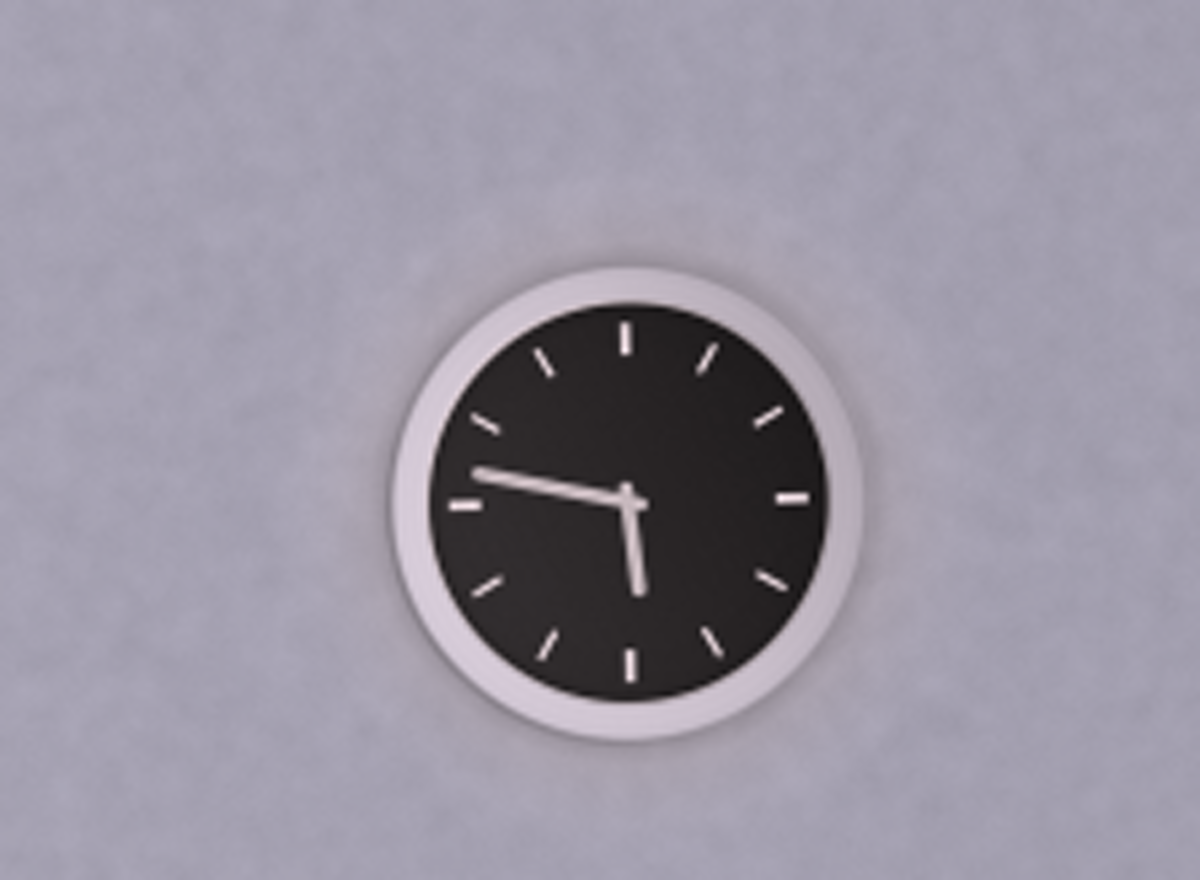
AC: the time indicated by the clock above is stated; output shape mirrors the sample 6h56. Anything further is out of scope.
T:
5h47
